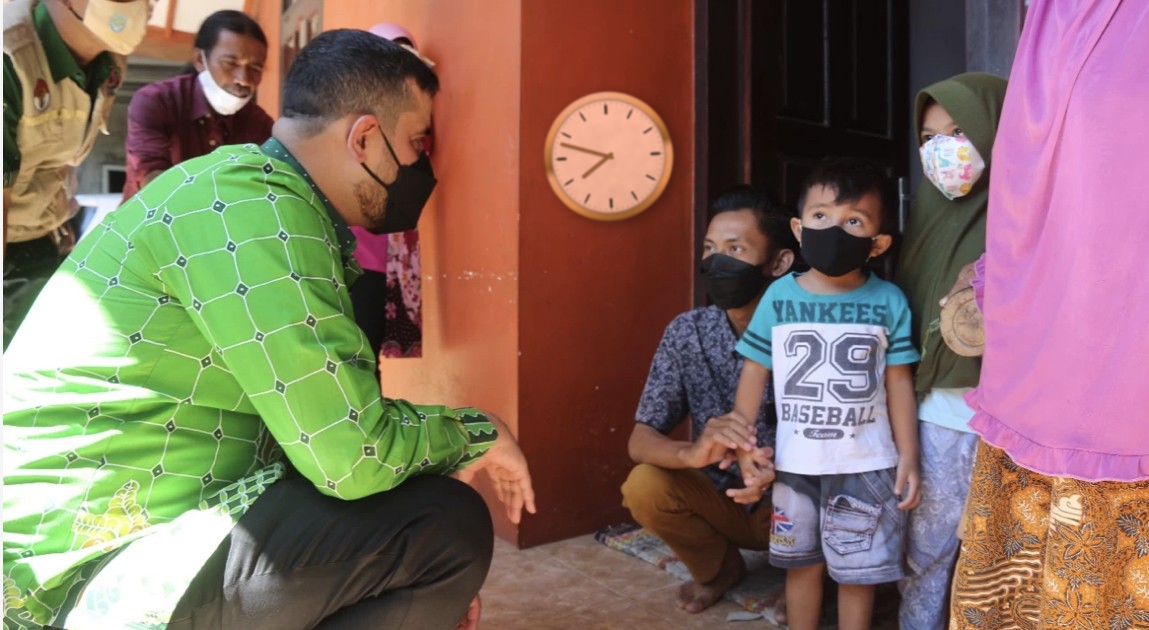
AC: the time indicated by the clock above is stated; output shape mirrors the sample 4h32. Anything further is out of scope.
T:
7h48
